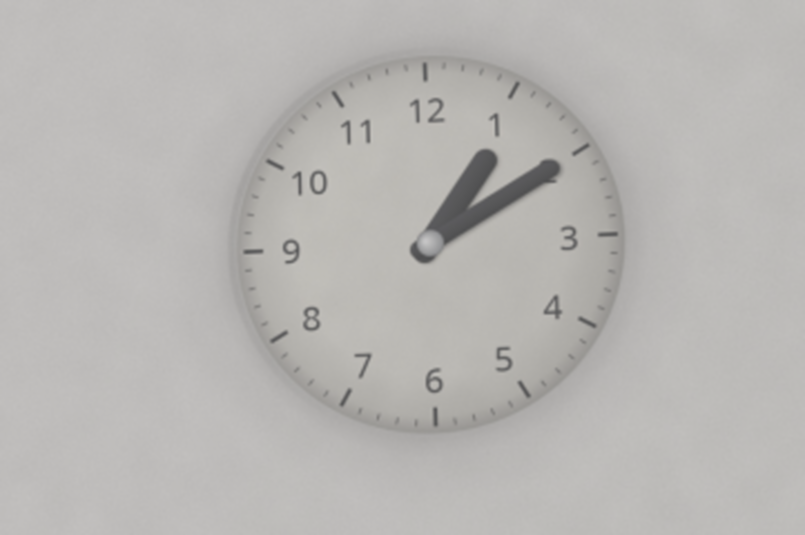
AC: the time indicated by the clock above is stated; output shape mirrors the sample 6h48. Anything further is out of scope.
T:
1h10
